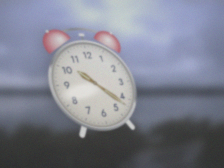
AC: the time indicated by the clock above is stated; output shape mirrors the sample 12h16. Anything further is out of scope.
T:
10h22
